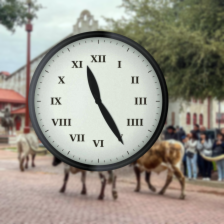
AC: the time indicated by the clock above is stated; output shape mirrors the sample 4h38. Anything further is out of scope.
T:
11h25
